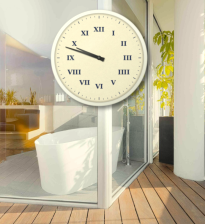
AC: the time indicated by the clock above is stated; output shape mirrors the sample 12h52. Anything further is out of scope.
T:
9h48
